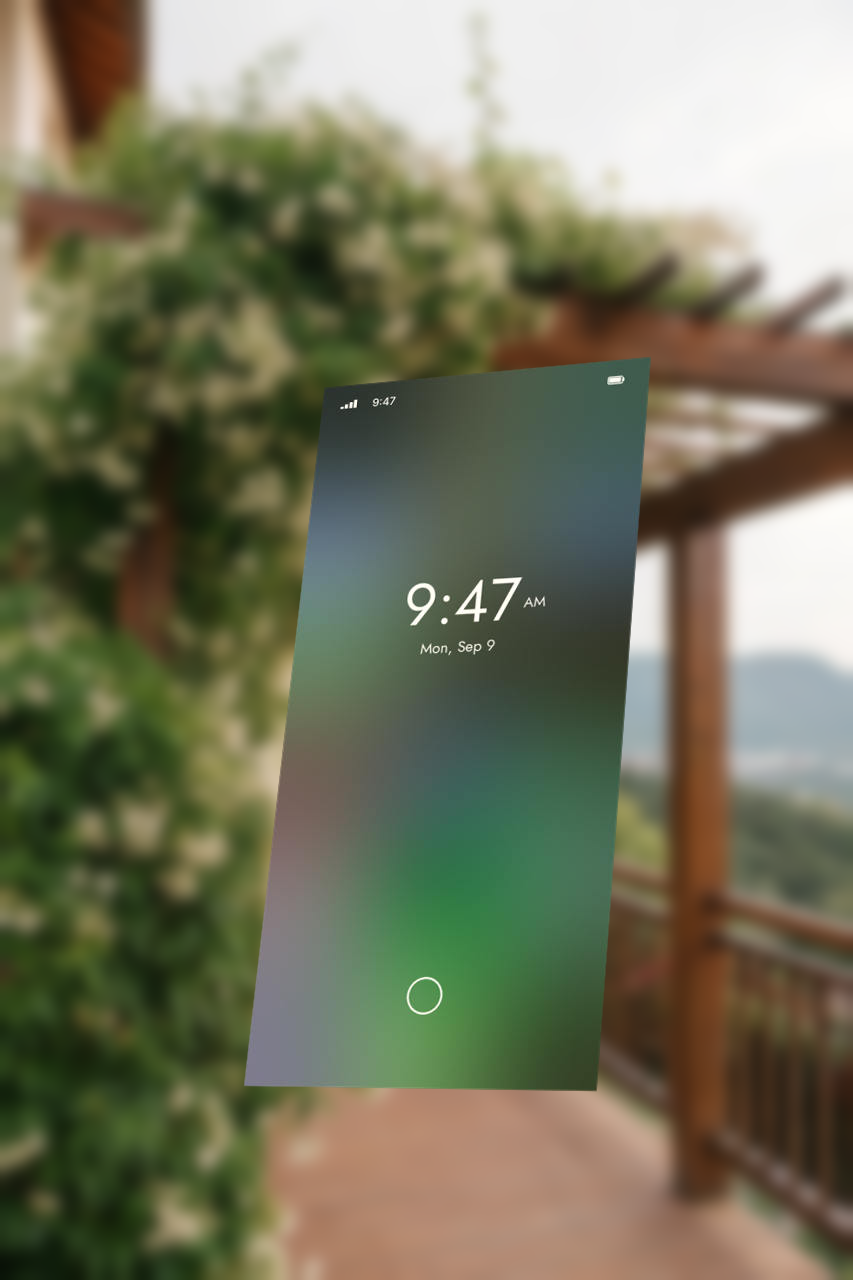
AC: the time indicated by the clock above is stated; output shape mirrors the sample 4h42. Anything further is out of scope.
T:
9h47
